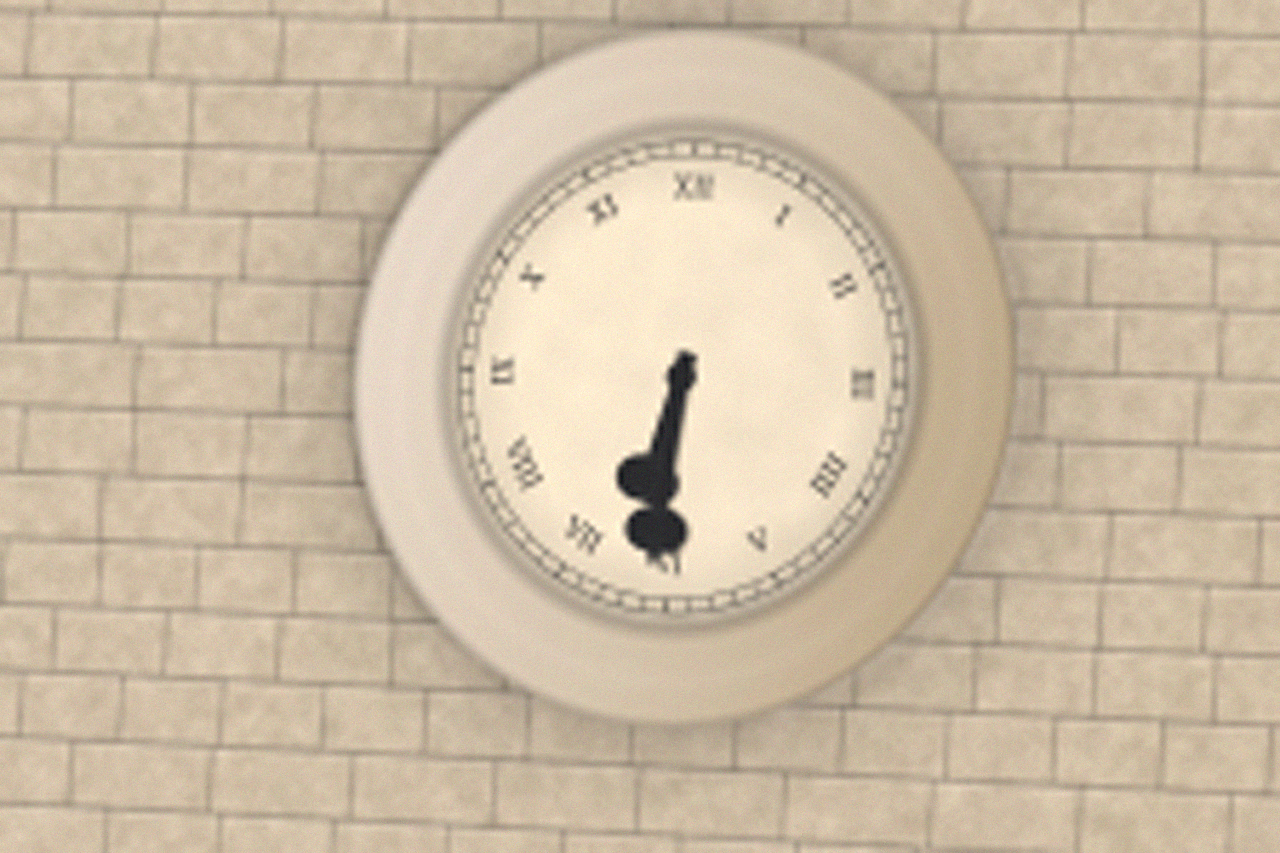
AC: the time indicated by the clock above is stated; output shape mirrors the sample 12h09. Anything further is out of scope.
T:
6h31
